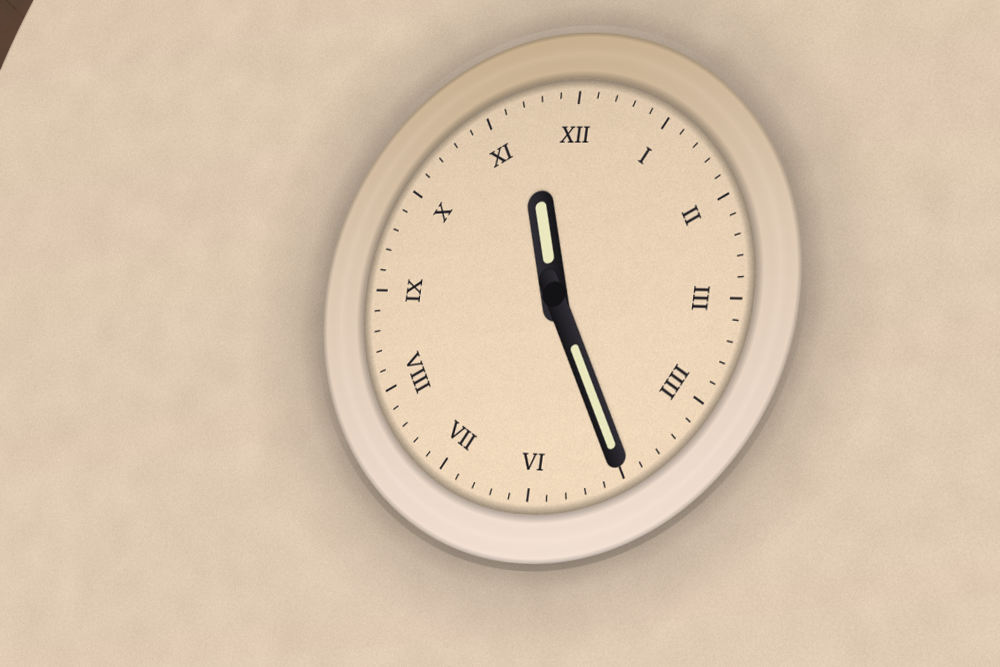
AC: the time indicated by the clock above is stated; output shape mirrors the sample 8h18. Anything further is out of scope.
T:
11h25
